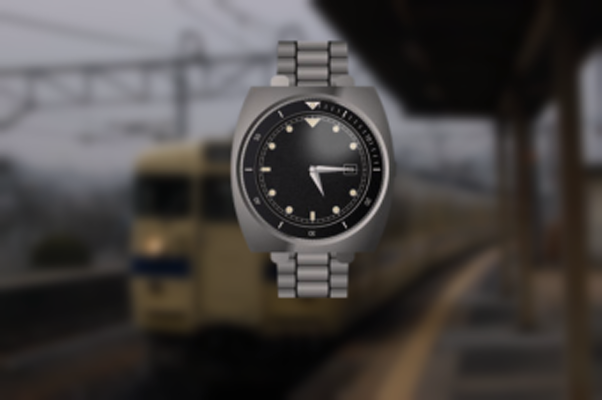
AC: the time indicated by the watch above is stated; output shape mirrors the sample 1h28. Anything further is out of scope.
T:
5h15
